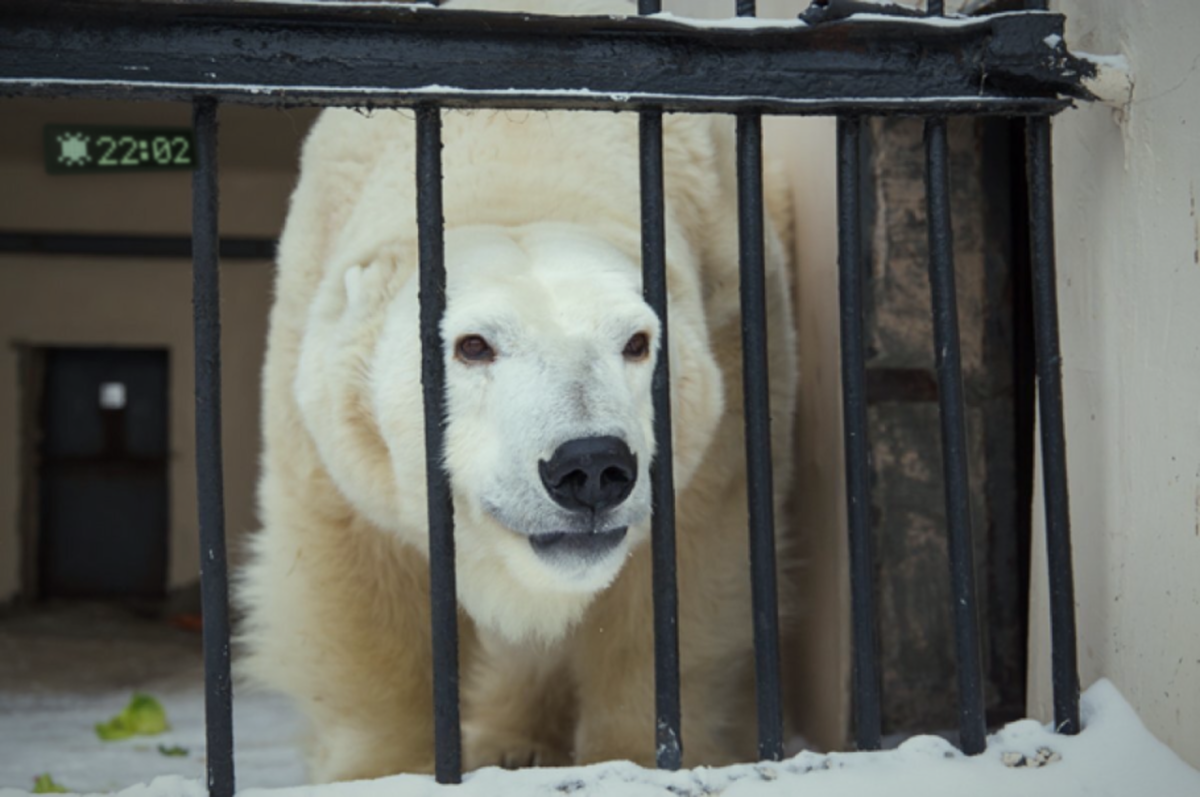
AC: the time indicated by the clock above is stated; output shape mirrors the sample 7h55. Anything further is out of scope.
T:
22h02
